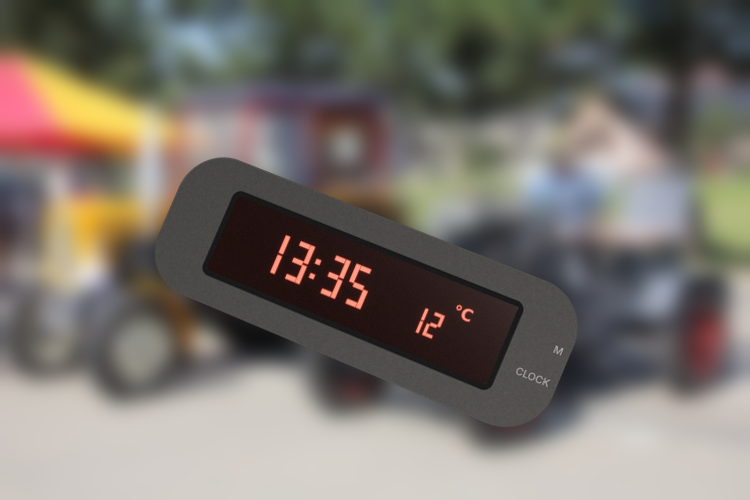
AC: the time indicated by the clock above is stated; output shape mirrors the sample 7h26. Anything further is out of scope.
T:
13h35
